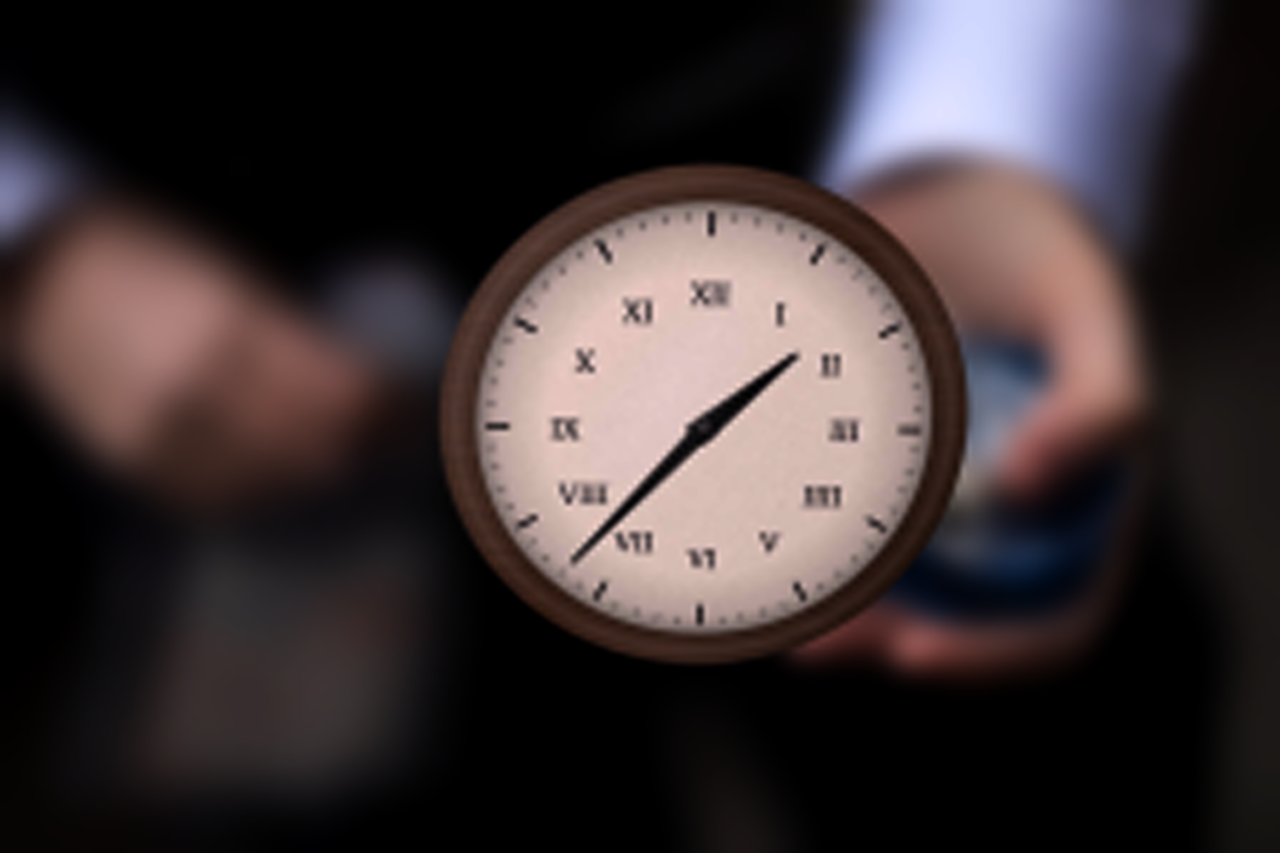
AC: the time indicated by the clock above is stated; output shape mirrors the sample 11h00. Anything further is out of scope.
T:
1h37
